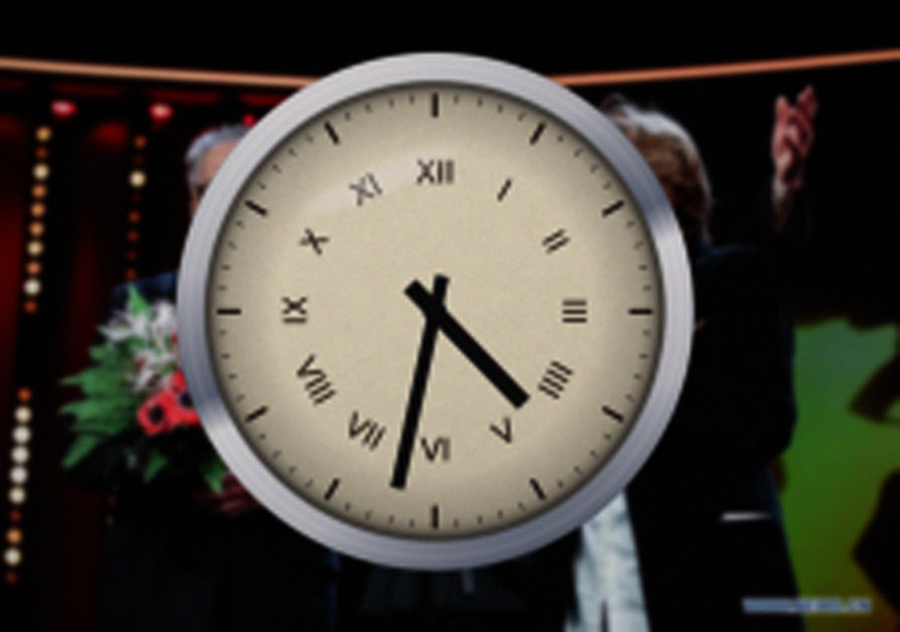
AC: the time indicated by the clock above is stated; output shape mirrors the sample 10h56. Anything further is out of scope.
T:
4h32
